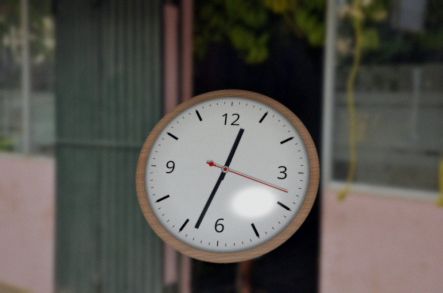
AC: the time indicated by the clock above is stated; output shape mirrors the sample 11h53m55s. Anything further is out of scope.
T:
12h33m18s
